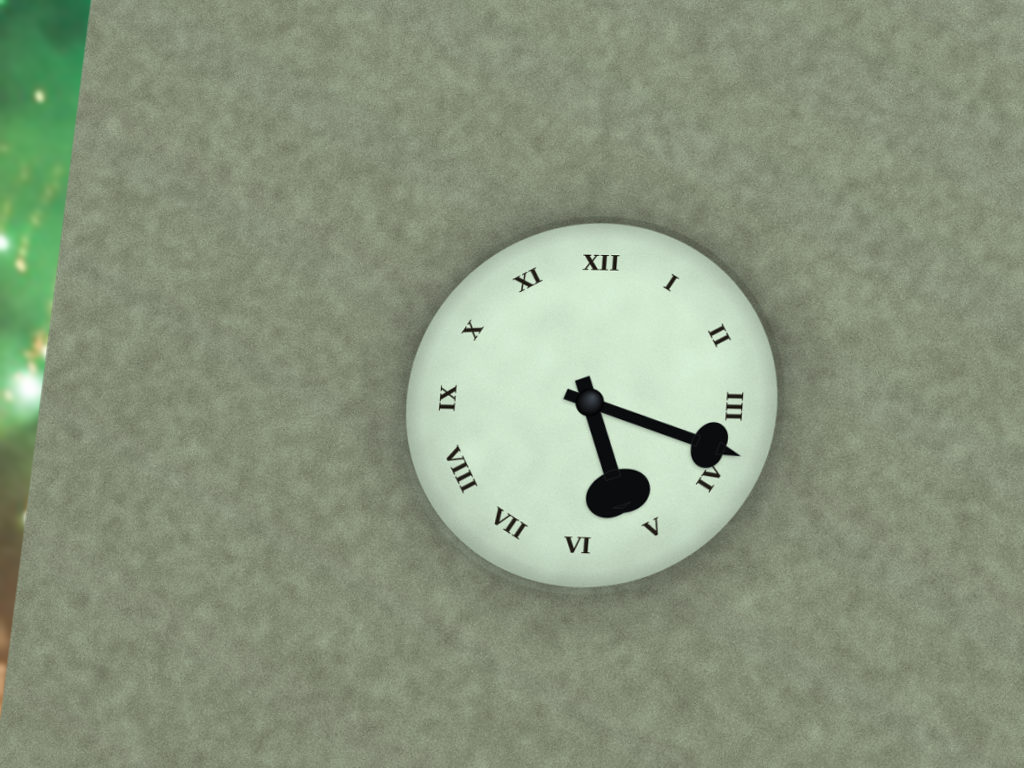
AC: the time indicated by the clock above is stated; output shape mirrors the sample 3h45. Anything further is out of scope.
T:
5h18
